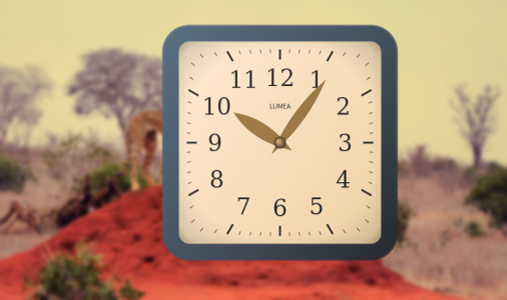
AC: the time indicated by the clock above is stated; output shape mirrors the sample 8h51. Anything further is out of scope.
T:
10h06
